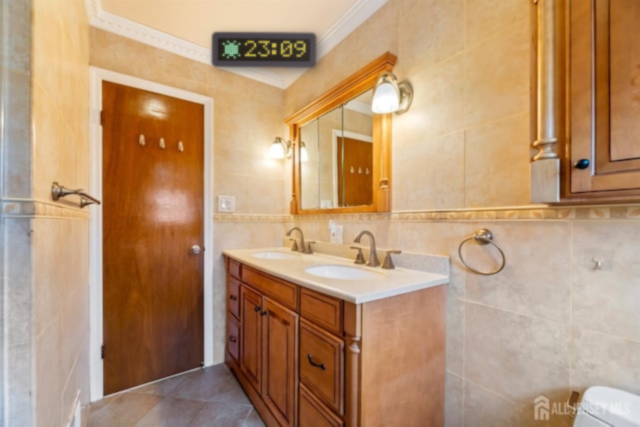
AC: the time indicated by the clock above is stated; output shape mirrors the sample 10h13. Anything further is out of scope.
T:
23h09
